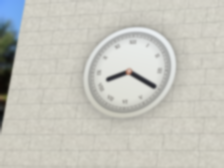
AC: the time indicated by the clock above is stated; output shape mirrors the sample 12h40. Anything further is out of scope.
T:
8h20
